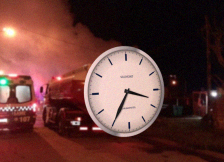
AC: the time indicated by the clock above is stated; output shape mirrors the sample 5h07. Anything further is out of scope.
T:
3h35
